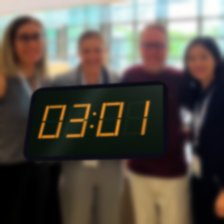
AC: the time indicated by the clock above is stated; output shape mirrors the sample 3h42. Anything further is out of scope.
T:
3h01
